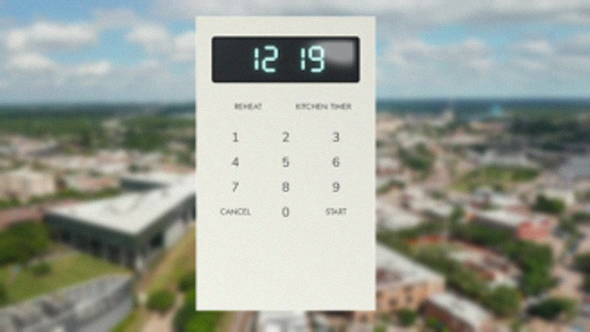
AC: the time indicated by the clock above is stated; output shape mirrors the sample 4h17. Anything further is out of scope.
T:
12h19
